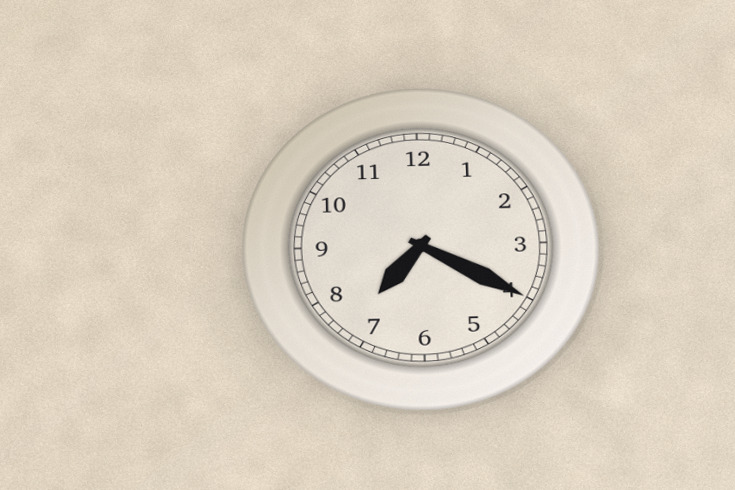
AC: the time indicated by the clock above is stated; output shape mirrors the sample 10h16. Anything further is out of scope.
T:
7h20
